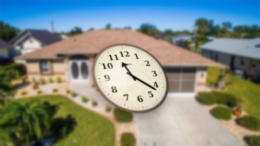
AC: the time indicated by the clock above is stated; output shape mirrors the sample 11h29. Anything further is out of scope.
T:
11h22
